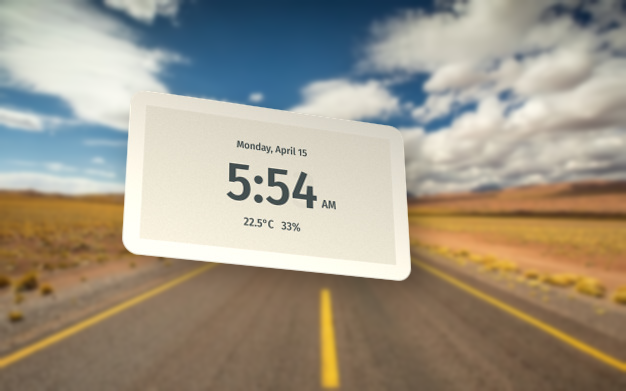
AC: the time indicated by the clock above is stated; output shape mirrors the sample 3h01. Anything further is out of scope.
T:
5h54
